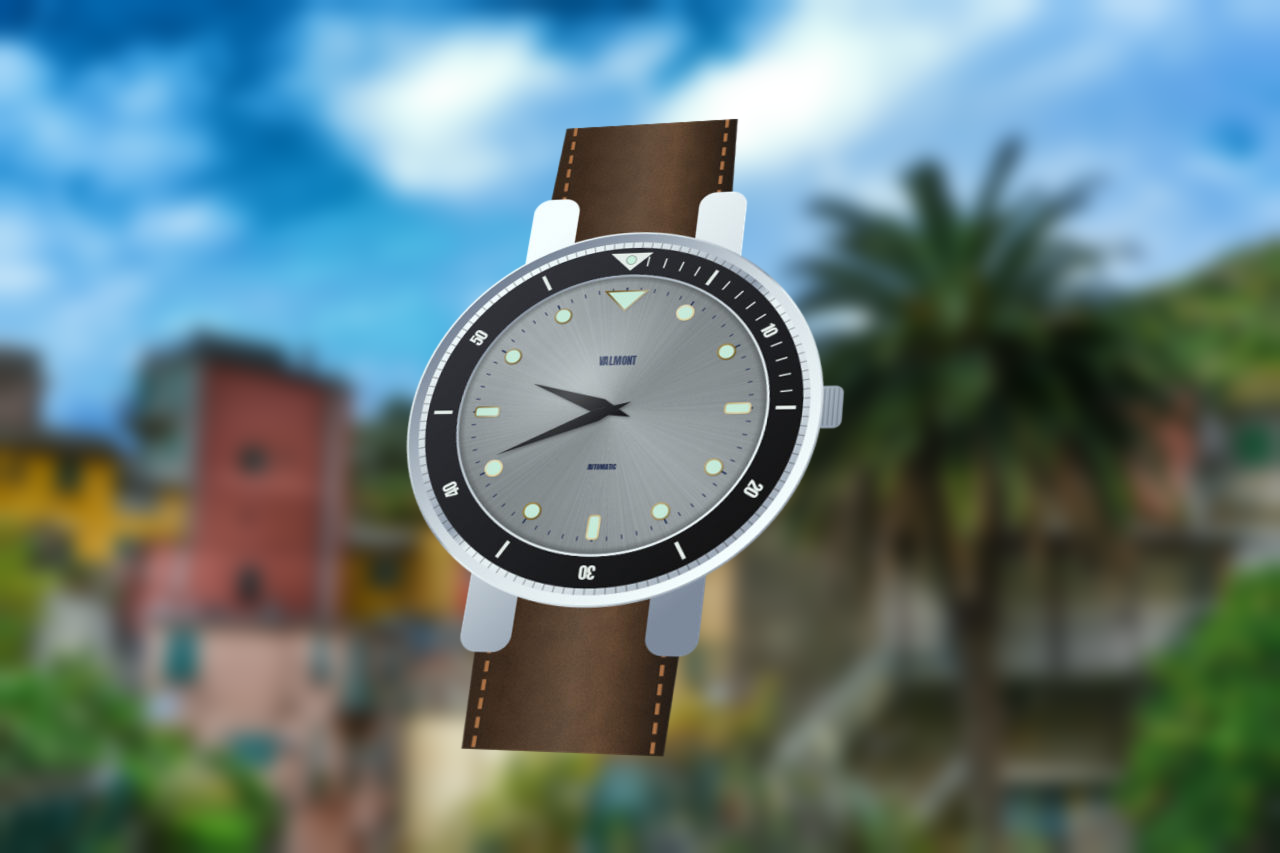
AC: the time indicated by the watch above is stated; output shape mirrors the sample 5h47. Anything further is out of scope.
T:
9h41
